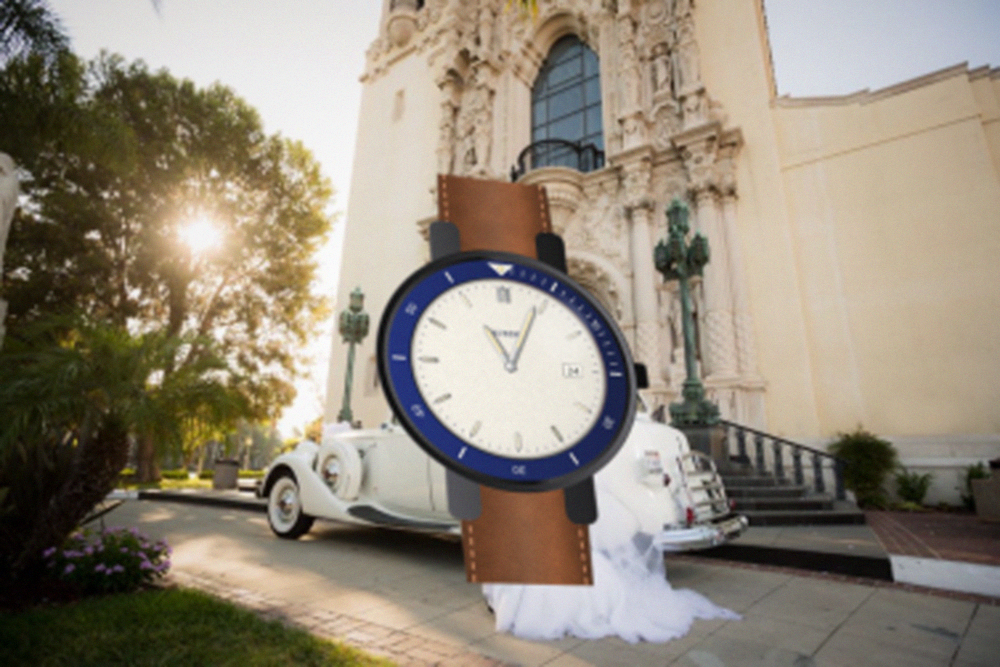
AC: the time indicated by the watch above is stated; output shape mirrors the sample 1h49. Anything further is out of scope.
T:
11h04
